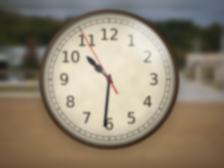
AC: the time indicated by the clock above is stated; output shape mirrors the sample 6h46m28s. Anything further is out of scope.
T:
10h30m55s
